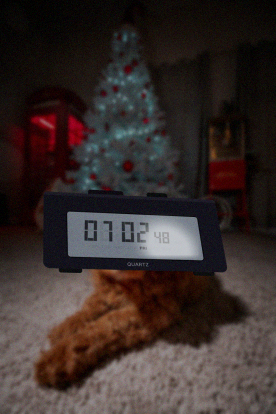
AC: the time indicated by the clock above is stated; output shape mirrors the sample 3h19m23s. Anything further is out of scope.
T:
7h02m48s
